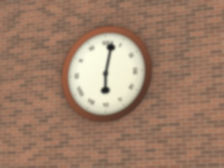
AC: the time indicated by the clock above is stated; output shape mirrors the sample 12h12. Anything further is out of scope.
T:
6h02
